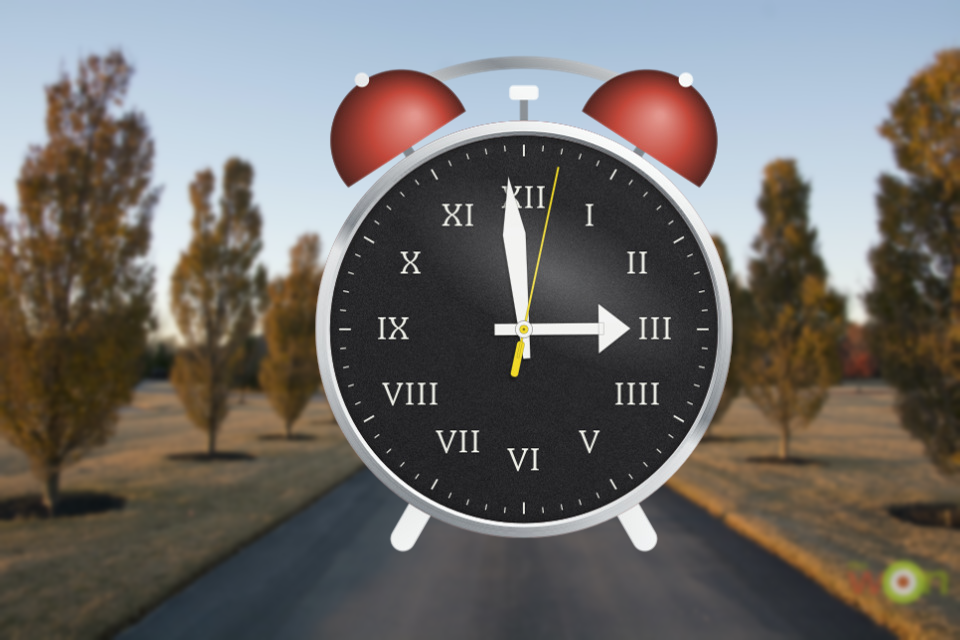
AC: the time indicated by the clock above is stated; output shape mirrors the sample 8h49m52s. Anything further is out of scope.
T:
2h59m02s
